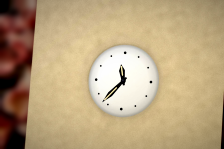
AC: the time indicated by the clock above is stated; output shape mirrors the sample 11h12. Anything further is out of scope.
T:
11h37
